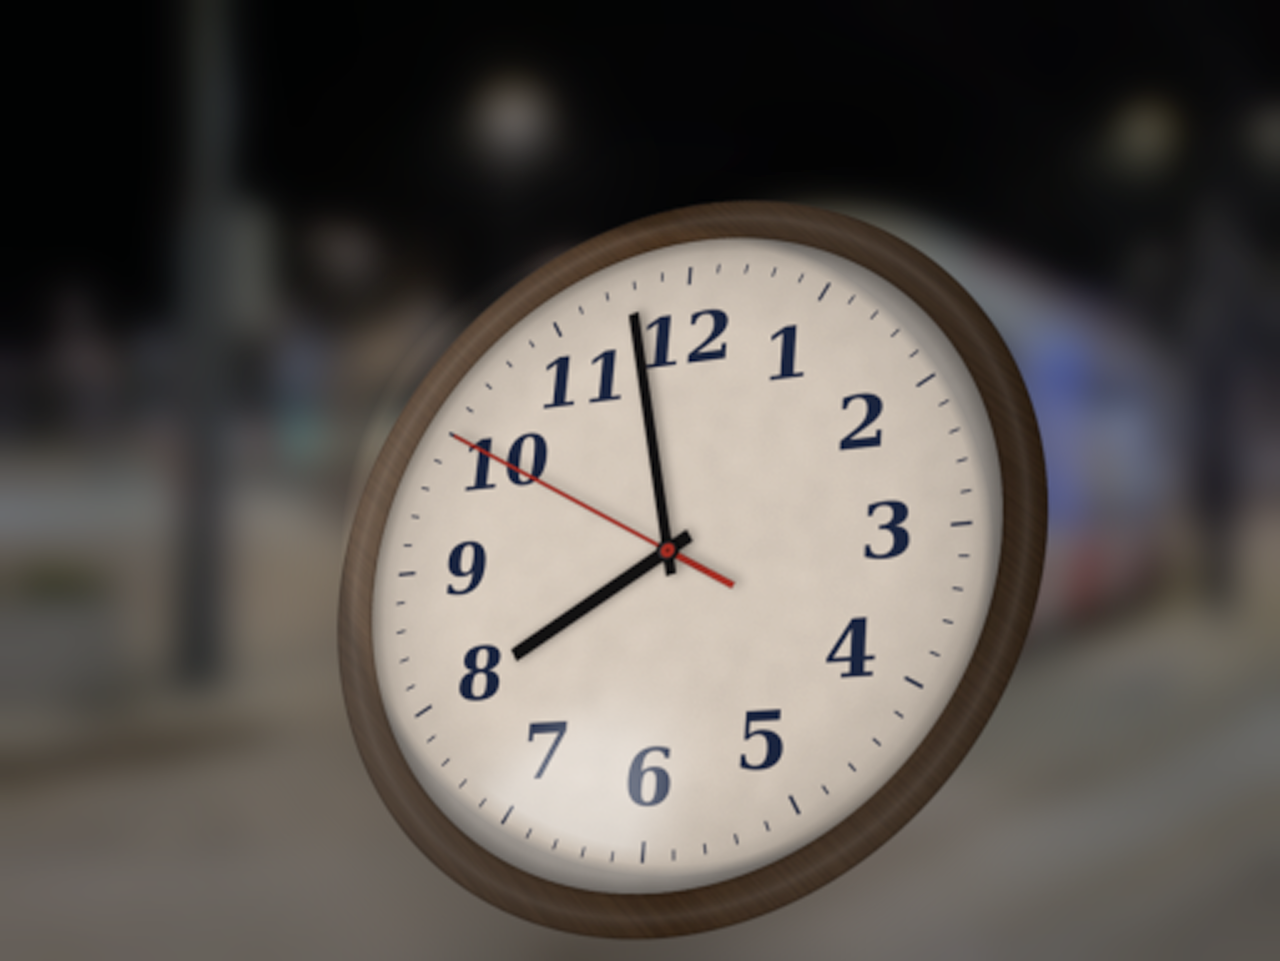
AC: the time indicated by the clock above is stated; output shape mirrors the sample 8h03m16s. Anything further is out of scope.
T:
7h57m50s
